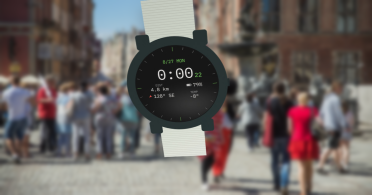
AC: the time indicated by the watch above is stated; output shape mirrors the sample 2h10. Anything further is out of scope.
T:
0h00
